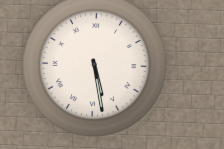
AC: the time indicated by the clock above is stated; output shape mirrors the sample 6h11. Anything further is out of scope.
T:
5h28
